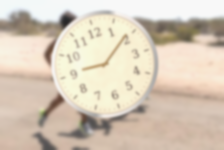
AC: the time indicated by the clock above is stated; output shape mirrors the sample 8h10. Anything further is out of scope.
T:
9h09
